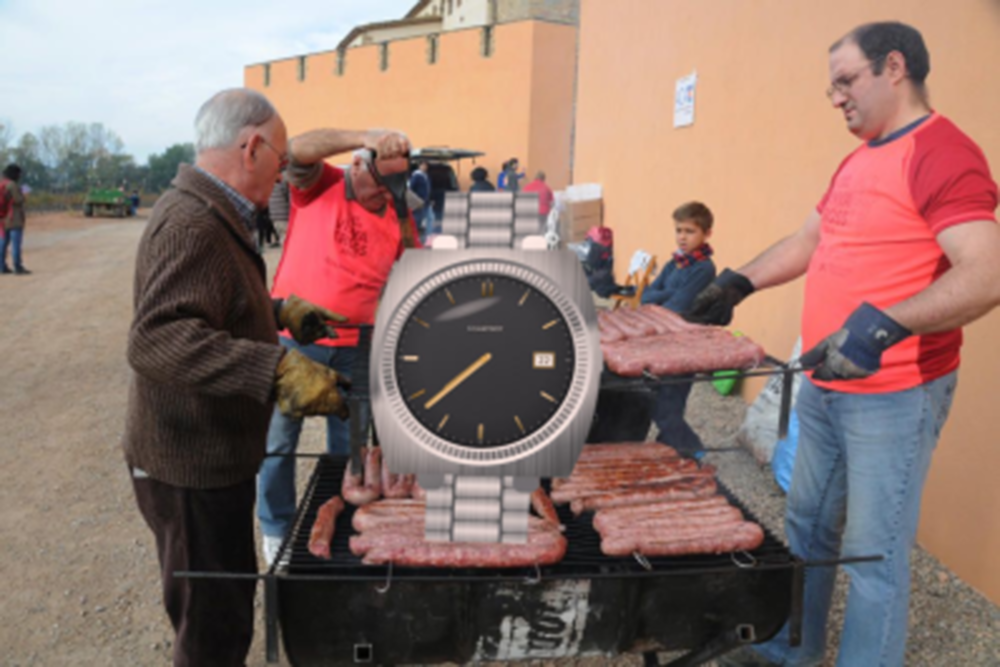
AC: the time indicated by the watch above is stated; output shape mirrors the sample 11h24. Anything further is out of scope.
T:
7h38
